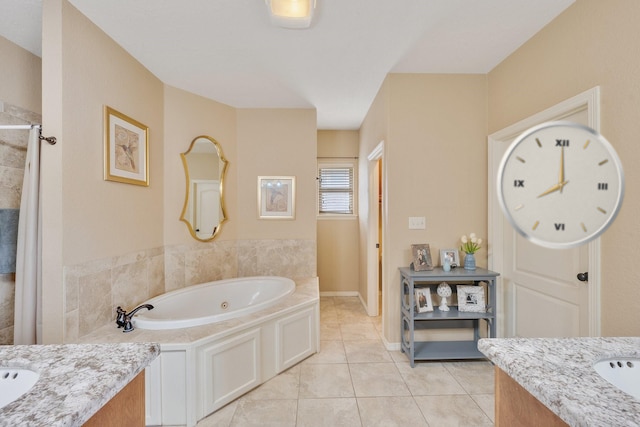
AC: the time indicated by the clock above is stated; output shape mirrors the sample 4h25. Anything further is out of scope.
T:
8h00
